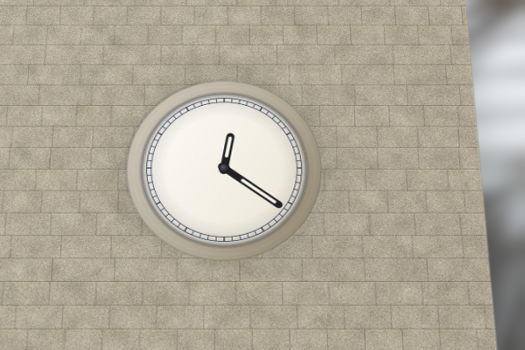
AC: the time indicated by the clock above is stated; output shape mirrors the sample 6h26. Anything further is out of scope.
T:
12h21
